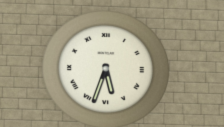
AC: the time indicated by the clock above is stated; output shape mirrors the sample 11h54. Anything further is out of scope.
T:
5h33
